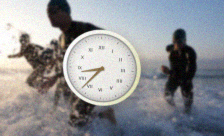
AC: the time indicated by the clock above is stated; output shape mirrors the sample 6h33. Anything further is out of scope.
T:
8h37
